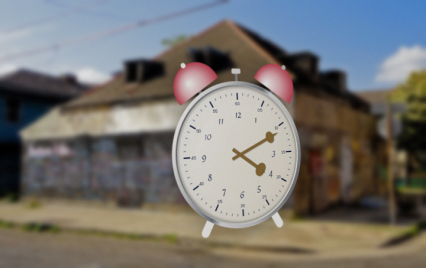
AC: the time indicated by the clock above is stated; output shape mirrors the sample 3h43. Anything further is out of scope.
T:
4h11
